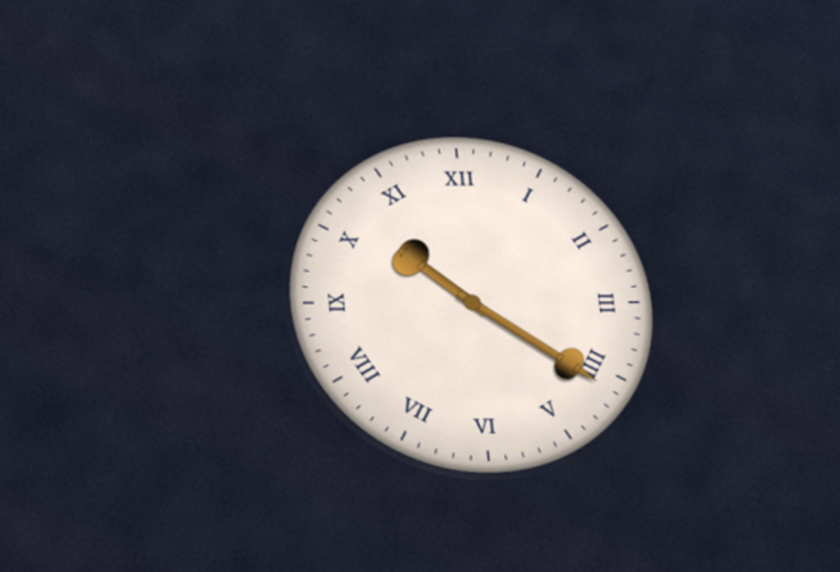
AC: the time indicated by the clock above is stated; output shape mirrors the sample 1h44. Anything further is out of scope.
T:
10h21
